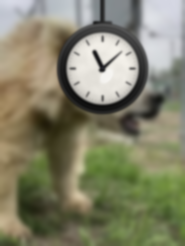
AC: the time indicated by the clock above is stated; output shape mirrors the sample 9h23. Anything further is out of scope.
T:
11h08
